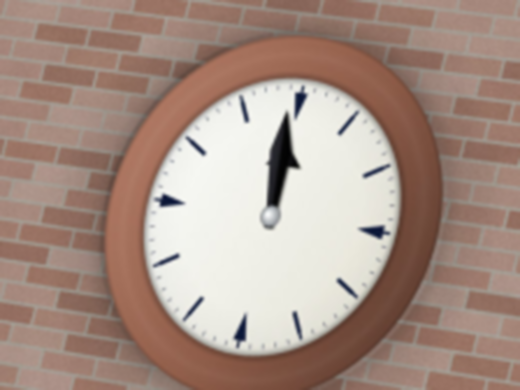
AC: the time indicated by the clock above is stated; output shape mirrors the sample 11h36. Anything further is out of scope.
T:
11h59
